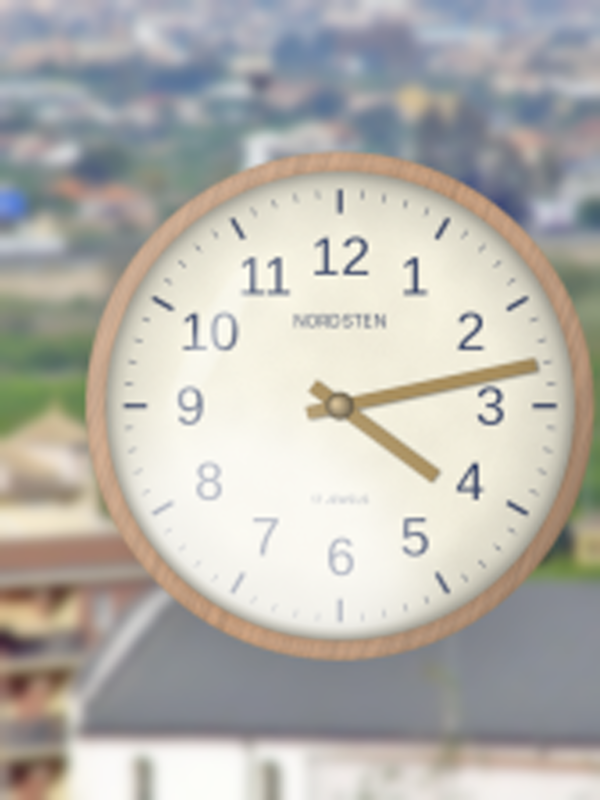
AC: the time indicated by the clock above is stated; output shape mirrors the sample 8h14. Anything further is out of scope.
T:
4h13
